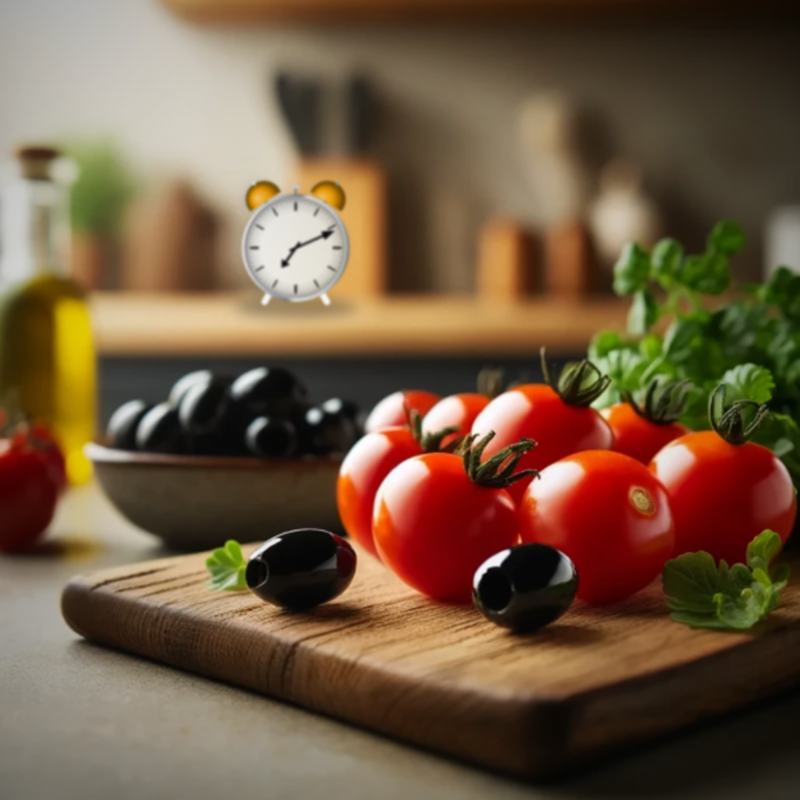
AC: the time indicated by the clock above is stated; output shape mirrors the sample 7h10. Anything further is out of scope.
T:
7h11
